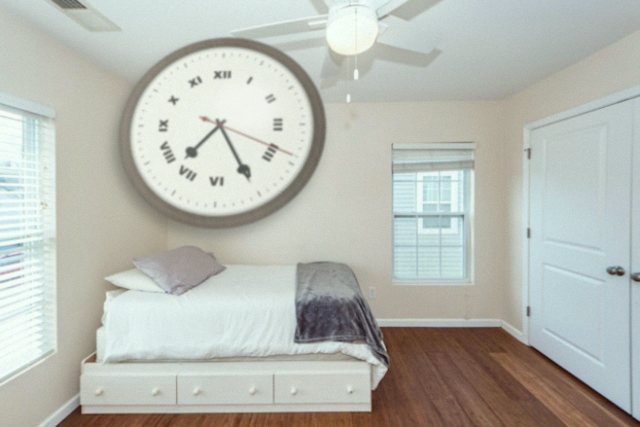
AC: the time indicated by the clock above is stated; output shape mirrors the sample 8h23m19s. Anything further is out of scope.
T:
7h25m19s
